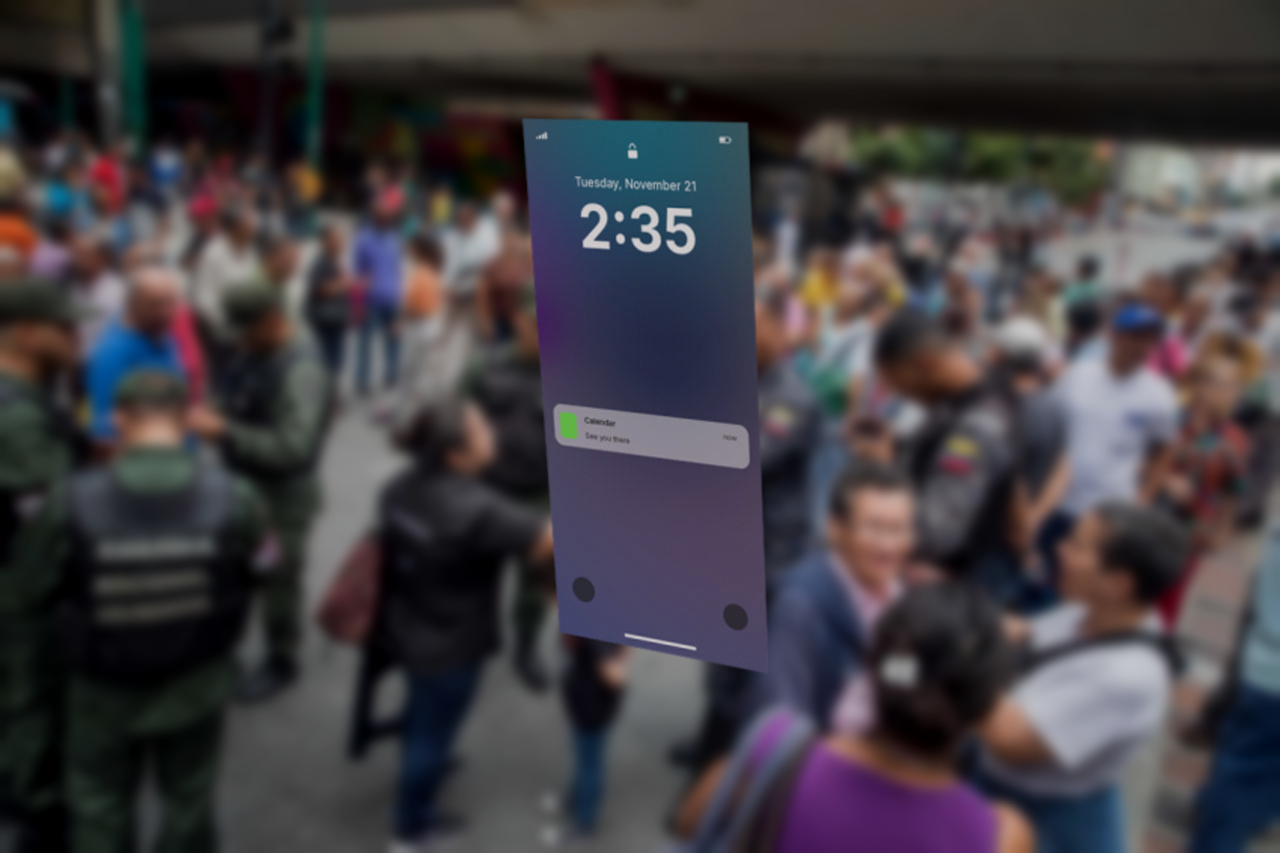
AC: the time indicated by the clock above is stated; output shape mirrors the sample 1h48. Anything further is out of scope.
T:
2h35
